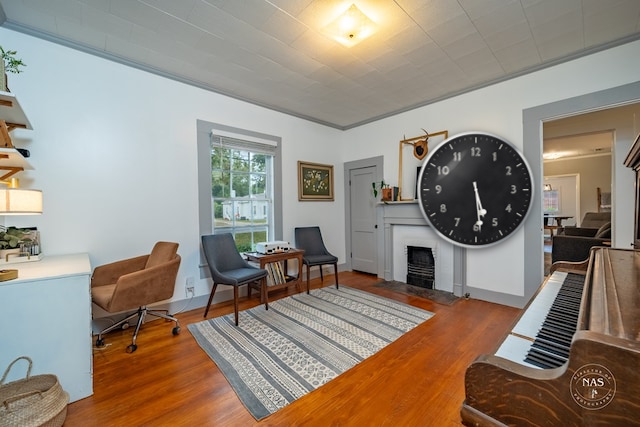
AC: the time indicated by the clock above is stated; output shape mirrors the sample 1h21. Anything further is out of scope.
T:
5h29
